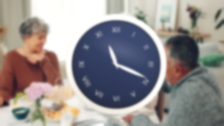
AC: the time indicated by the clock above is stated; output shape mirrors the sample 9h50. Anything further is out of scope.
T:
11h19
